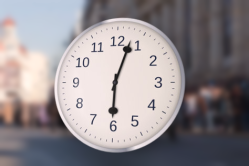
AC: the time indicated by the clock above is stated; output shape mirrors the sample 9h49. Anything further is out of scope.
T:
6h03
